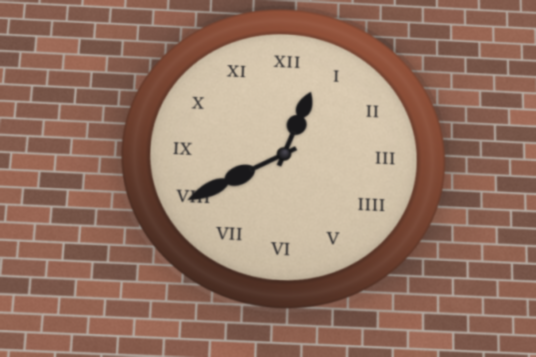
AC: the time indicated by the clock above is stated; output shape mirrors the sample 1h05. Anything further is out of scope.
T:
12h40
